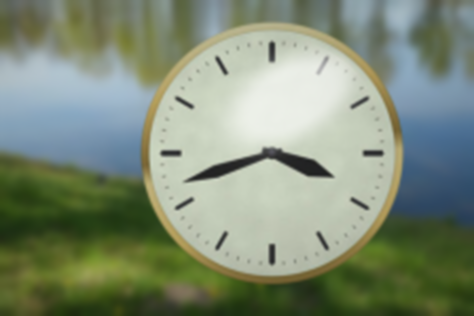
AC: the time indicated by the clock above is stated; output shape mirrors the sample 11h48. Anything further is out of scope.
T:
3h42
